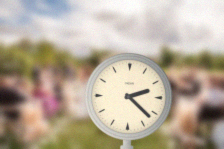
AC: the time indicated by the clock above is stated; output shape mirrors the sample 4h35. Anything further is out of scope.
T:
2h22
